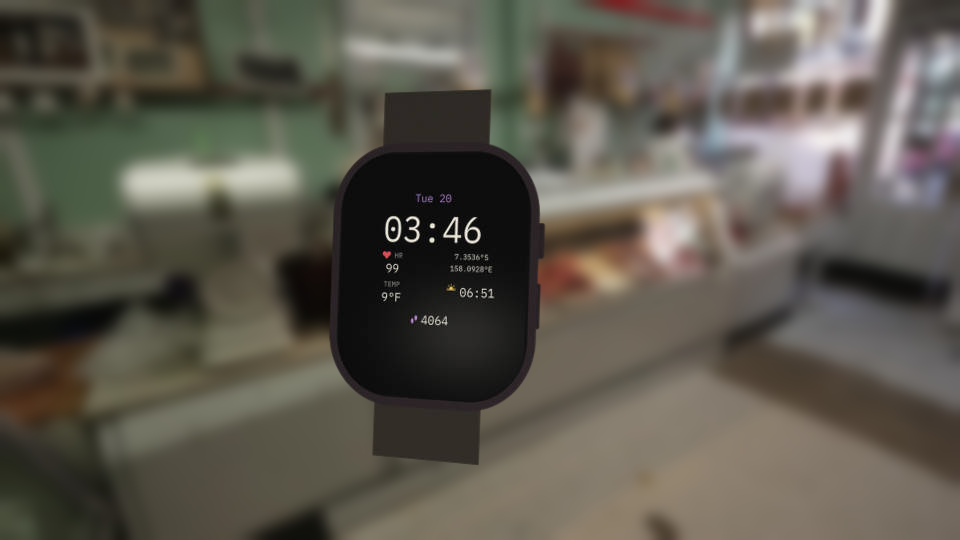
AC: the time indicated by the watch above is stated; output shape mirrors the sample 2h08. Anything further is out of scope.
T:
3h46
